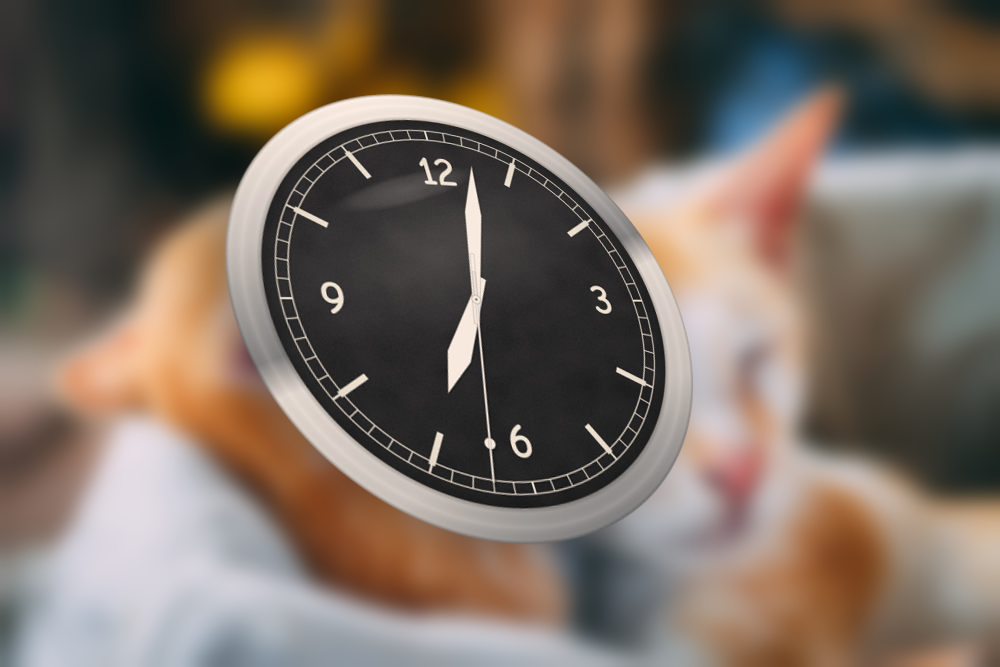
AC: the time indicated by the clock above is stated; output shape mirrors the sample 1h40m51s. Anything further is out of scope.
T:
7h02m32s
